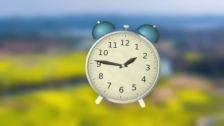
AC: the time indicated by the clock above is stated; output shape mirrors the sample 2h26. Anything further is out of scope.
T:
1h46
